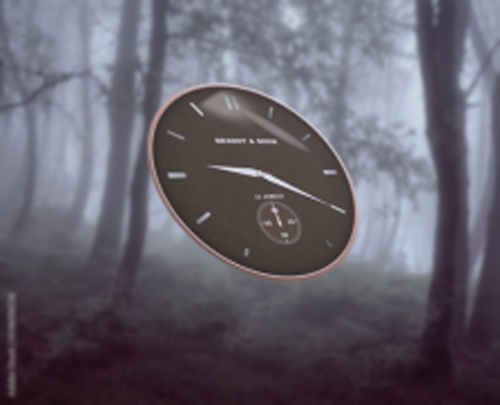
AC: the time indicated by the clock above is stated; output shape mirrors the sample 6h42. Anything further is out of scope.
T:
9h20
